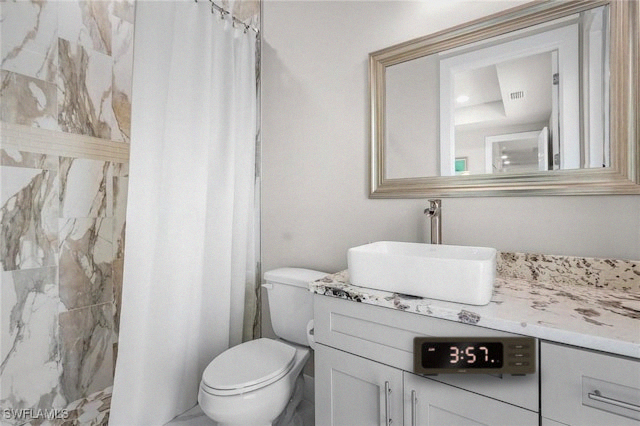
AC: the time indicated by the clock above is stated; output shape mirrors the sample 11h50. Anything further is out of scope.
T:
3h57
